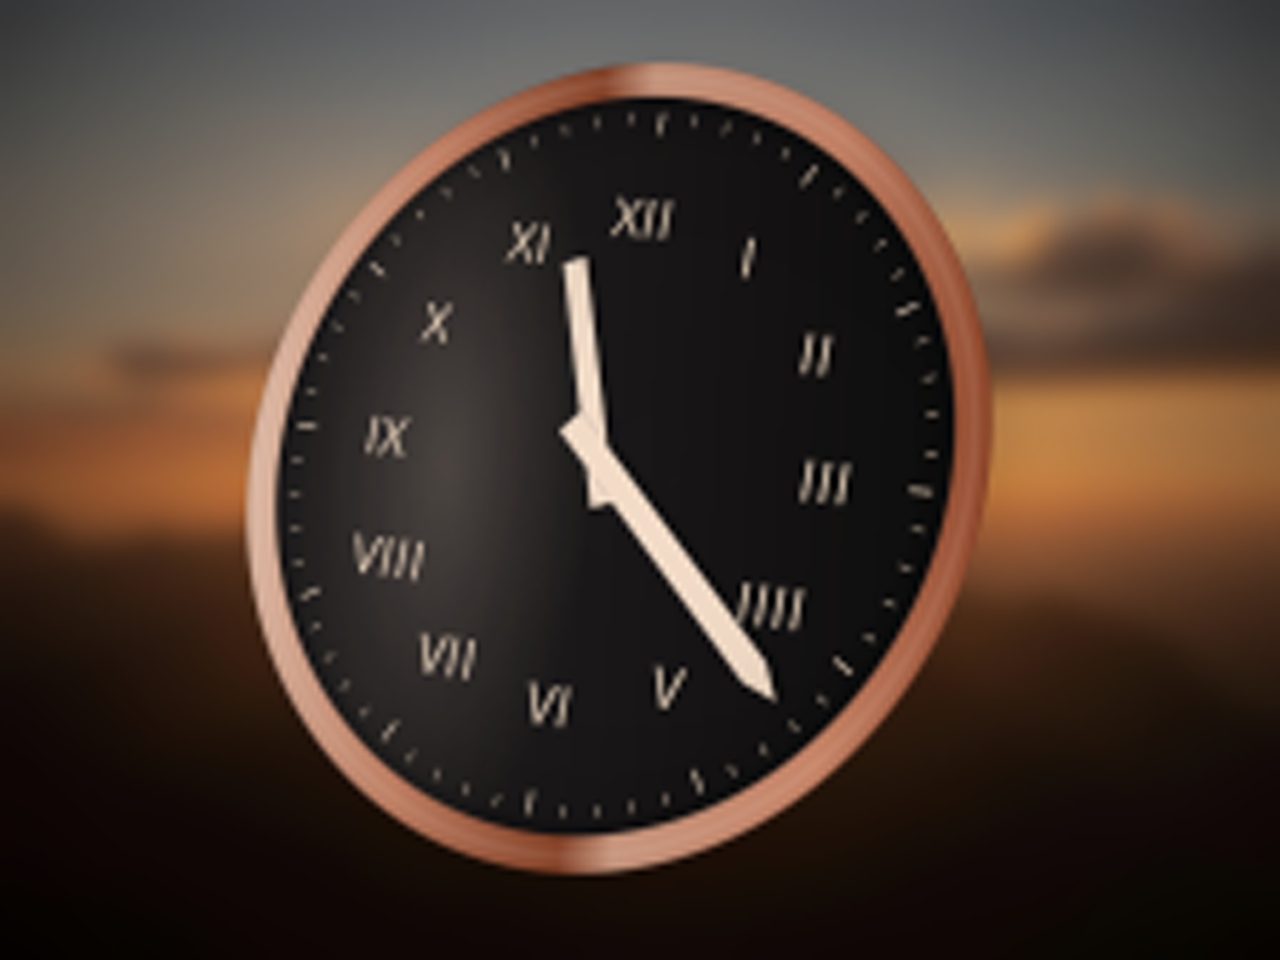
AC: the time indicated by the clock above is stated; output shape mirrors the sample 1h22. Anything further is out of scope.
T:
11h22
